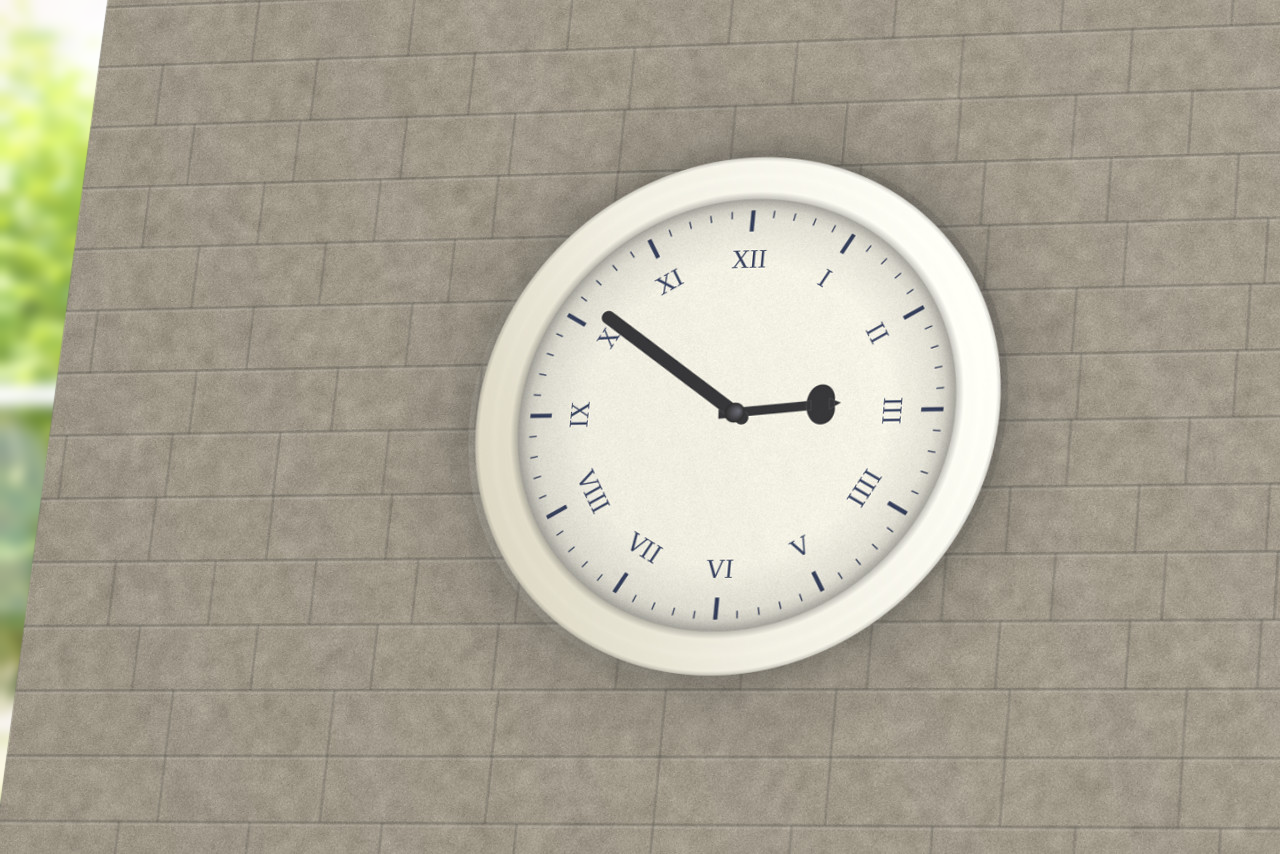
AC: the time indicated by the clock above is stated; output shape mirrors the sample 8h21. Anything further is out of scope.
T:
2h51
